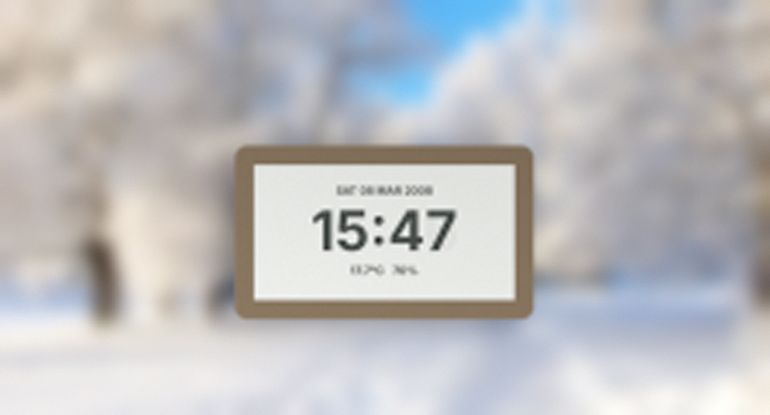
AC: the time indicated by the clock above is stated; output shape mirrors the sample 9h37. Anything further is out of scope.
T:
15h47
